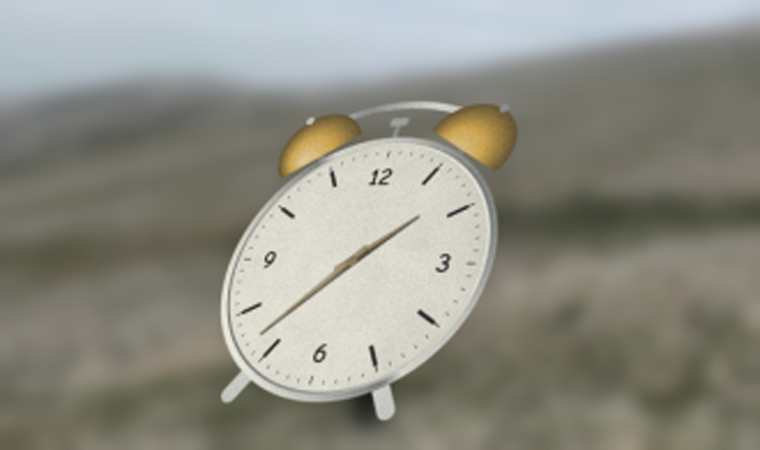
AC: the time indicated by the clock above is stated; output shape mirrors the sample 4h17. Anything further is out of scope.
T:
1h37
